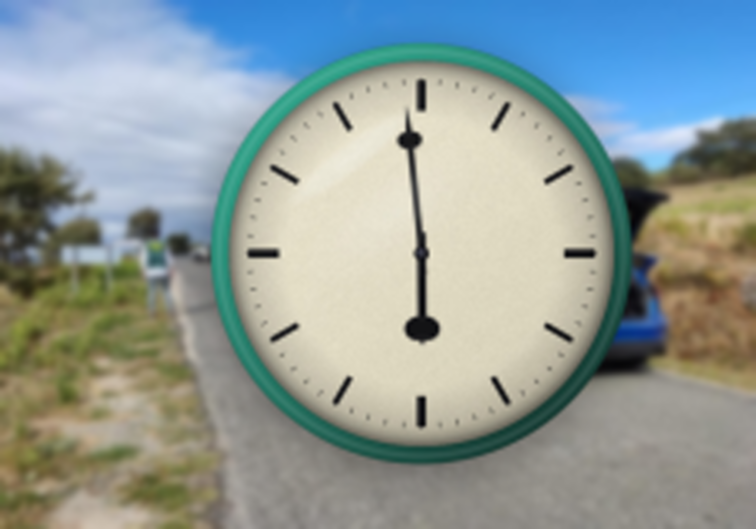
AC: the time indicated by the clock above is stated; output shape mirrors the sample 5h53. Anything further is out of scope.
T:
5h59
